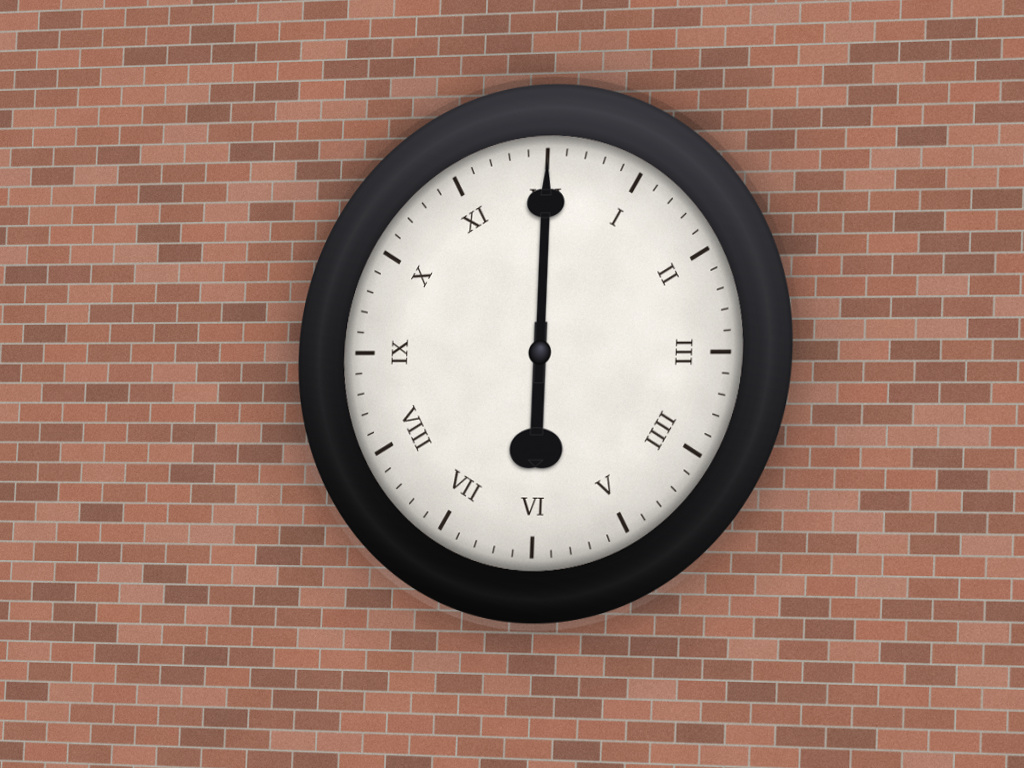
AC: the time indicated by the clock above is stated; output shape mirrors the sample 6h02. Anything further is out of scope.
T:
6h00
